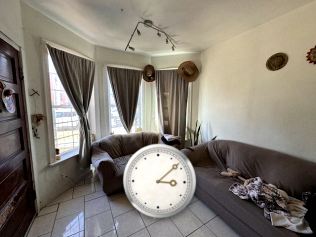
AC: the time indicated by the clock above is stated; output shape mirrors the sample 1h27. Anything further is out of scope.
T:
3h08
